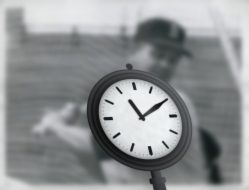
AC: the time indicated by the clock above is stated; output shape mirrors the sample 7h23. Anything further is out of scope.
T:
11h10
